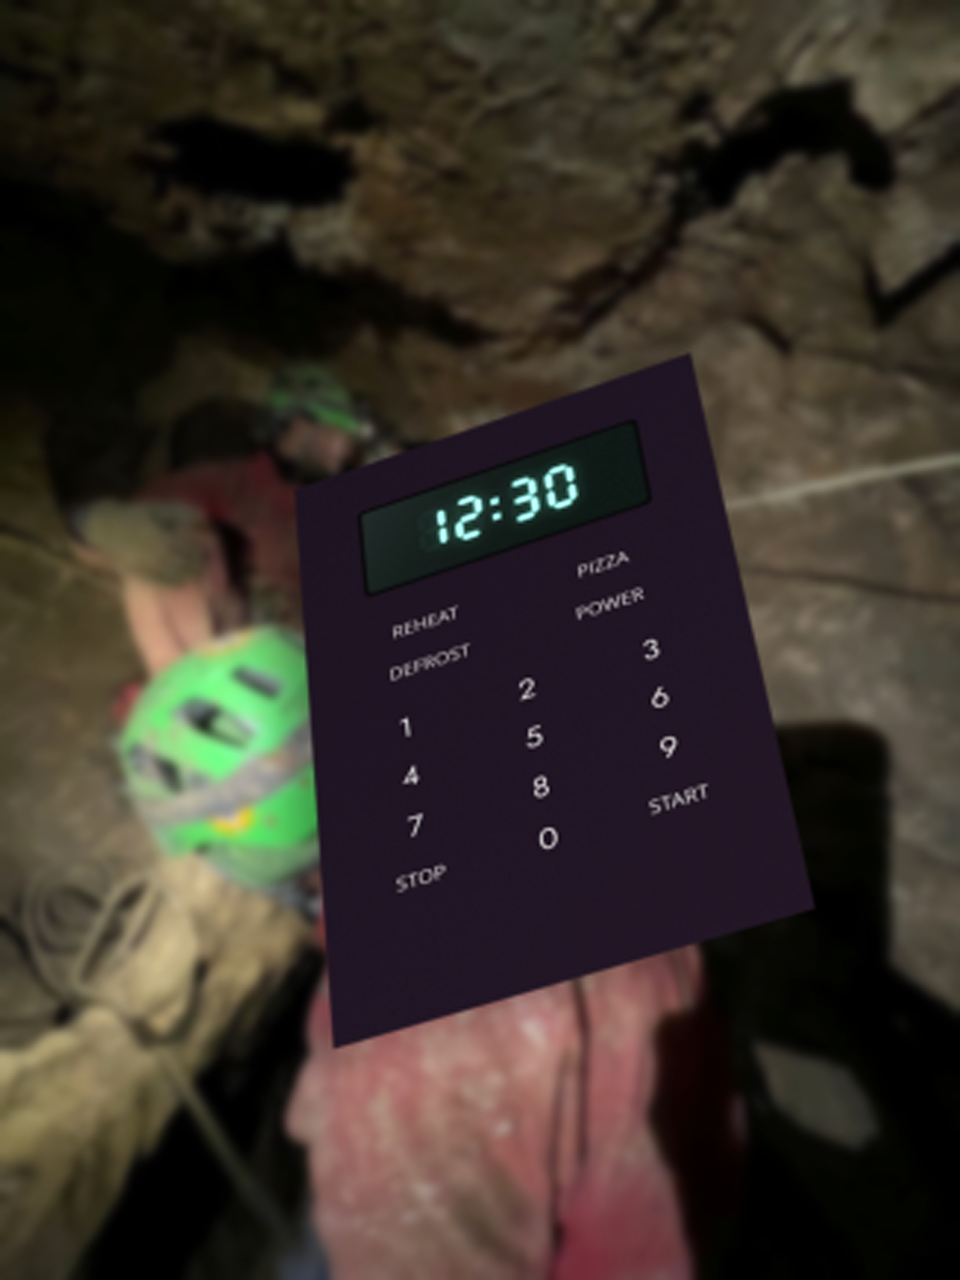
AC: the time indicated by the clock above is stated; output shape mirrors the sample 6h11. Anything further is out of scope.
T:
12h30
